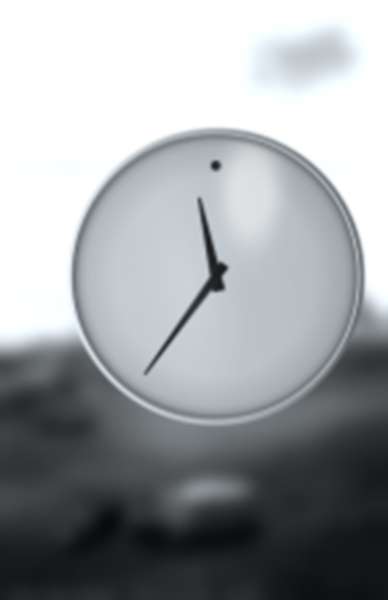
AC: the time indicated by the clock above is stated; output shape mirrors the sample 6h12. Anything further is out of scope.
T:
11h36
